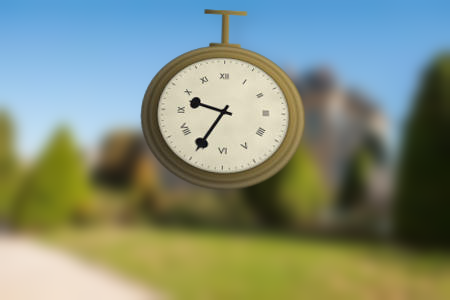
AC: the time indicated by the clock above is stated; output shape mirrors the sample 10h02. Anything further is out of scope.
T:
9h35
